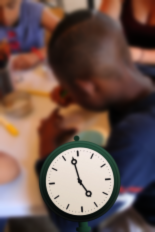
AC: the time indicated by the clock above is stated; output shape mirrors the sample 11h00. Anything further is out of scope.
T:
4h58
